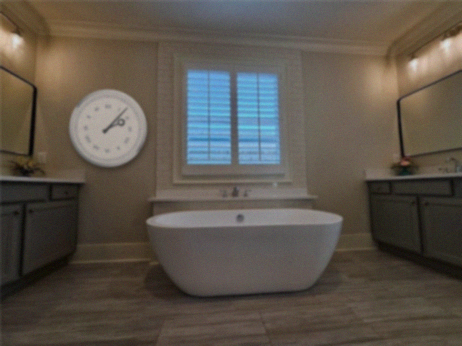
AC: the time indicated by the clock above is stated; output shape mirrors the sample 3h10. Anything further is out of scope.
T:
2h07
